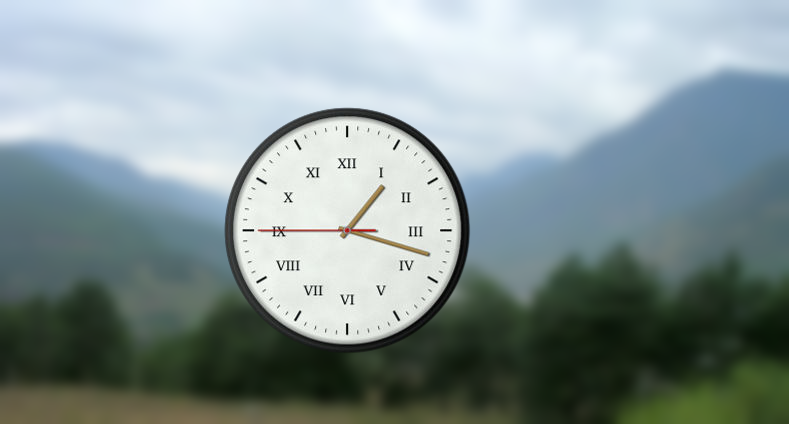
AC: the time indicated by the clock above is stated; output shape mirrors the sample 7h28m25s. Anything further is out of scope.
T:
1h17m45s
